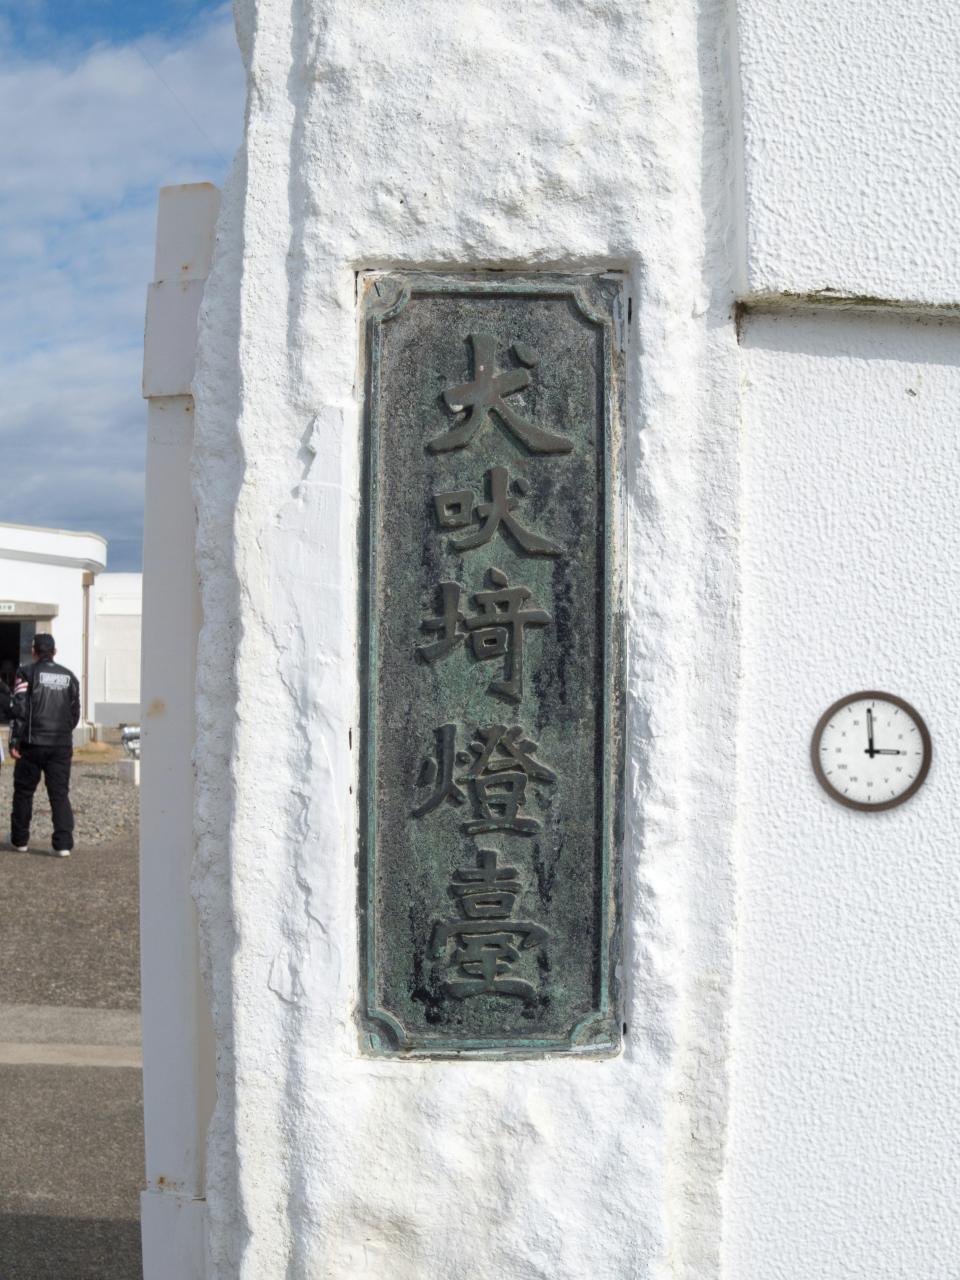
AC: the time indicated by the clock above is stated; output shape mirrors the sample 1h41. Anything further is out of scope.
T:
2h59
